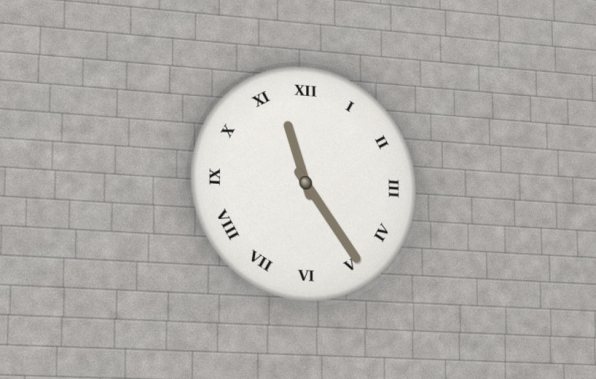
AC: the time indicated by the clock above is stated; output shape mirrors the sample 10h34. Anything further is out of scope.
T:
11h24
